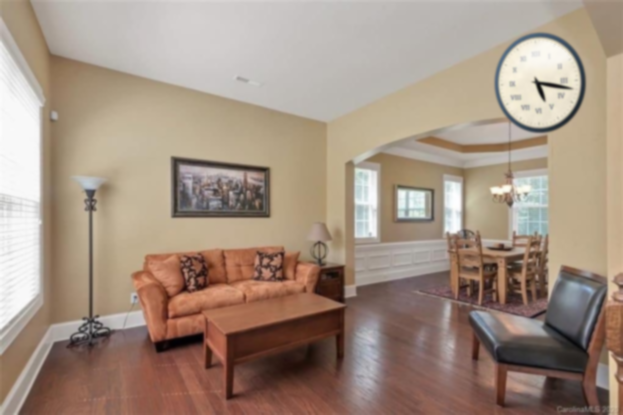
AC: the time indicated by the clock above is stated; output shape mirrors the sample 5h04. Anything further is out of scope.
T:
5h17
